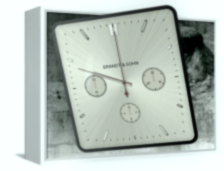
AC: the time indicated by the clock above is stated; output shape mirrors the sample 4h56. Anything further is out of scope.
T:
9h49
